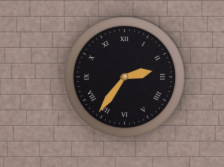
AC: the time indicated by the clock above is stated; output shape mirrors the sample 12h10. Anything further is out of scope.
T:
2h36
